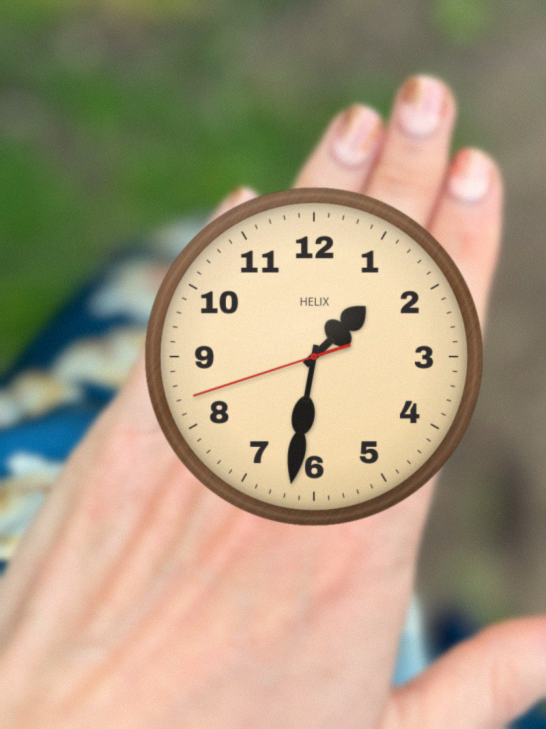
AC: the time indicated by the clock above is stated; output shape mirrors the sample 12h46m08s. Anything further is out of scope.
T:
1h31m42s
